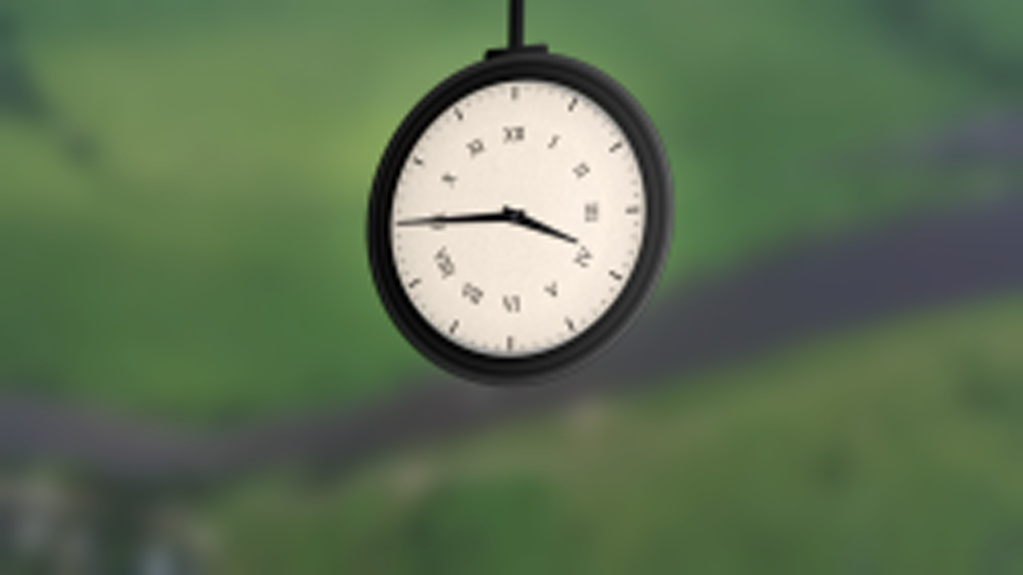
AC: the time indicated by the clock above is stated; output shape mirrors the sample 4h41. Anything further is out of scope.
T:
3h45
